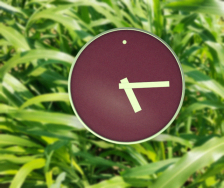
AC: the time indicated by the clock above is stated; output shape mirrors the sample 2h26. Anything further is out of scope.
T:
5h15
